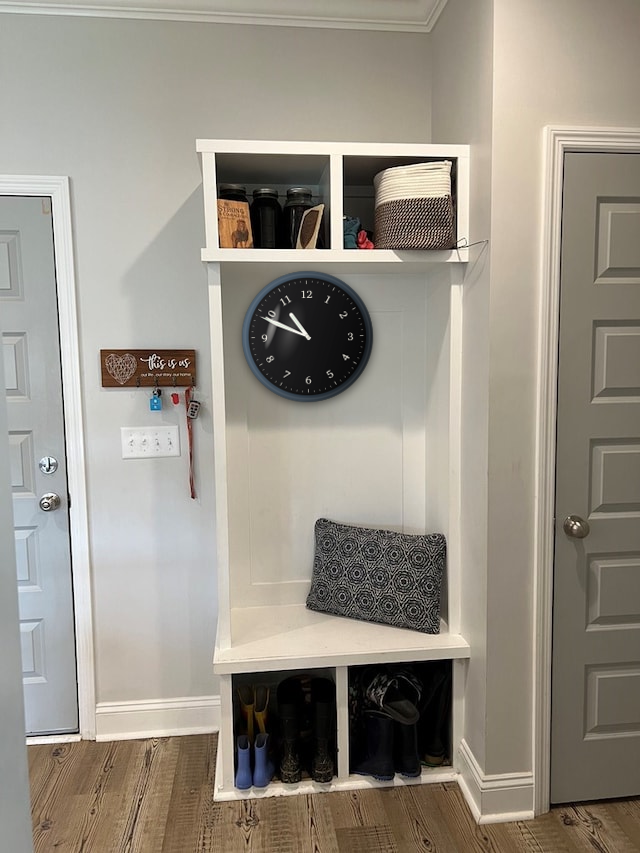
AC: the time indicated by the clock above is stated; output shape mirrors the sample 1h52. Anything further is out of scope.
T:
10h49
